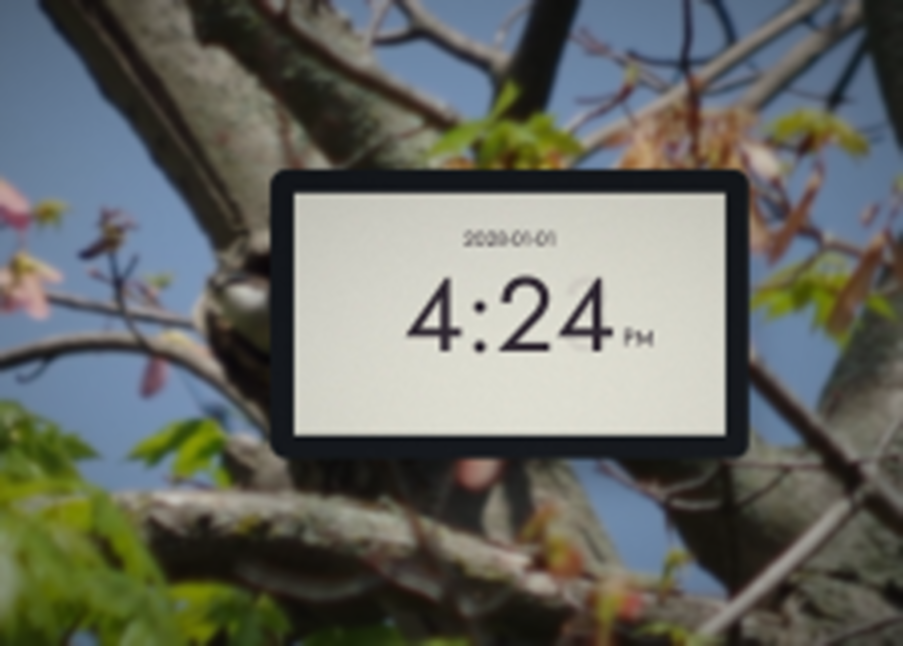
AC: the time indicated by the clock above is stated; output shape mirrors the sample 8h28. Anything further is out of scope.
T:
4h24
